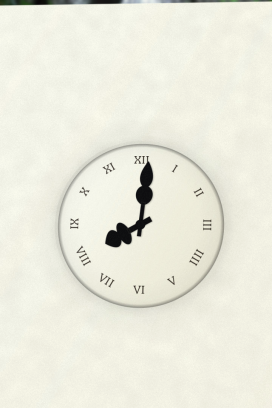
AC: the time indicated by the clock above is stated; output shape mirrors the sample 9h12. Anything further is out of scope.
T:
8h01
